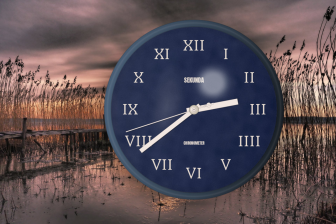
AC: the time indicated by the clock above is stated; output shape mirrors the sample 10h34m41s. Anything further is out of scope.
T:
2h38m42s
